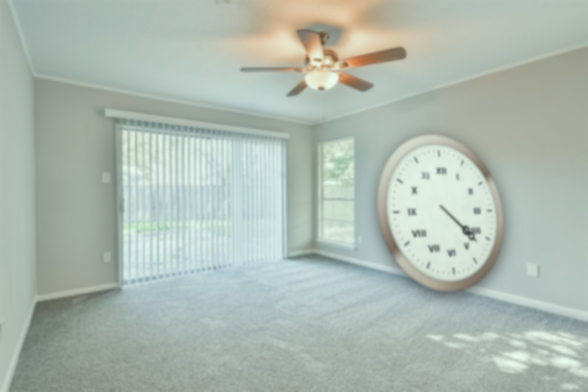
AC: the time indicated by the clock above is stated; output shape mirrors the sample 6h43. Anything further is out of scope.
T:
4h22
